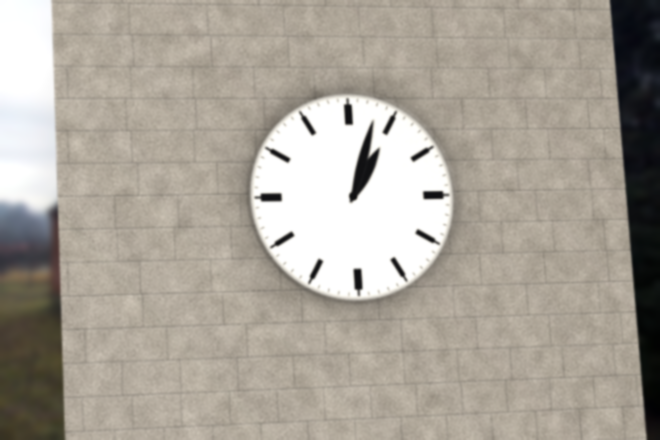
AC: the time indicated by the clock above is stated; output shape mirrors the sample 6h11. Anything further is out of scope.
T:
1h03
